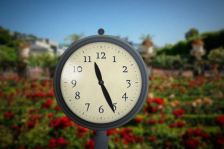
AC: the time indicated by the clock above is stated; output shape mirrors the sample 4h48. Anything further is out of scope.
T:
11h26
